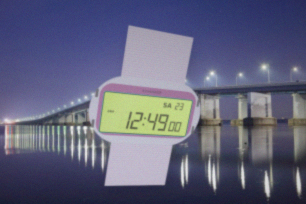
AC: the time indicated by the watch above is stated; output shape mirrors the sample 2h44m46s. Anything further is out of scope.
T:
12h49m00s
